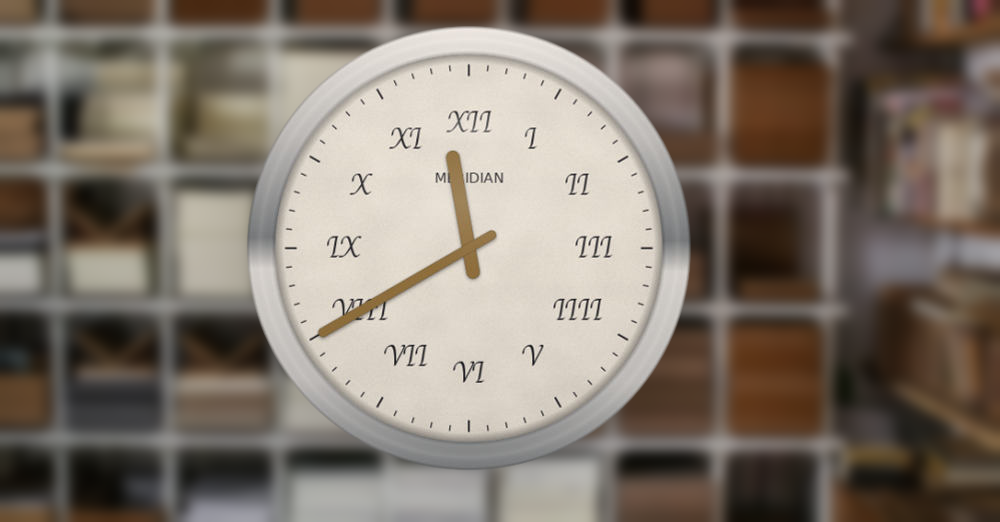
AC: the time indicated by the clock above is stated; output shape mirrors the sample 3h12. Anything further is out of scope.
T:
11h40
